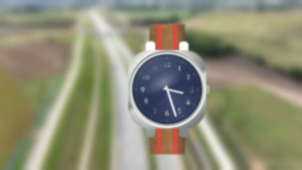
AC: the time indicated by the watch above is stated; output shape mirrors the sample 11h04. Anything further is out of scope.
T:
3h27
